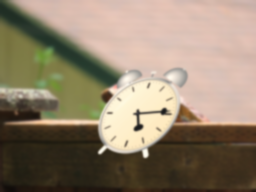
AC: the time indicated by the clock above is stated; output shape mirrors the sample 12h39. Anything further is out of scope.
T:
5h14
